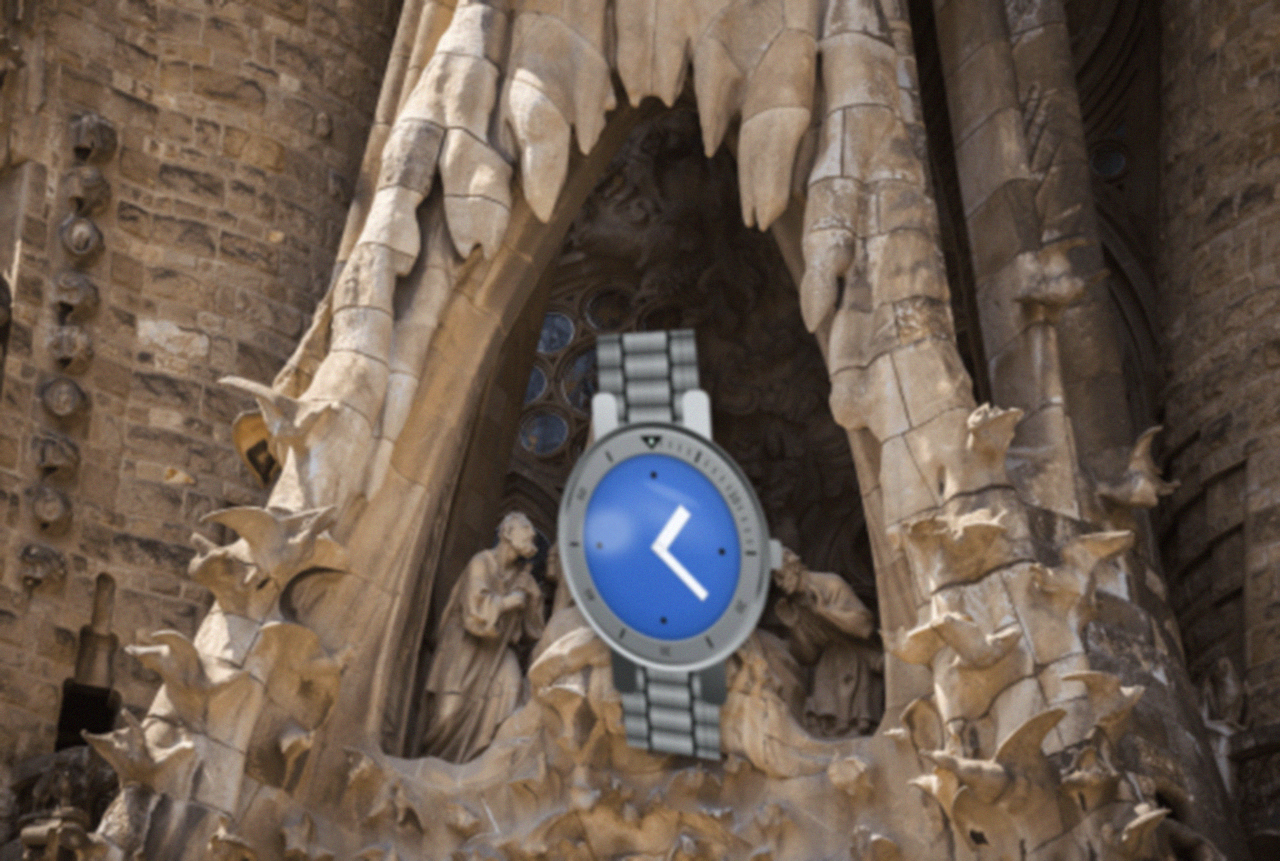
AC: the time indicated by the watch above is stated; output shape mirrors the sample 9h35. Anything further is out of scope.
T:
1h22
